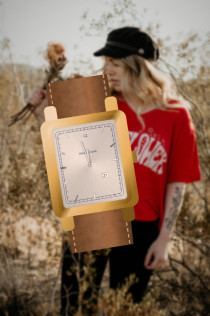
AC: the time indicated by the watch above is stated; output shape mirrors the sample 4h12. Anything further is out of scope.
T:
11h58
